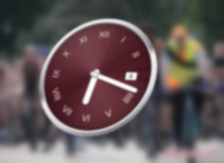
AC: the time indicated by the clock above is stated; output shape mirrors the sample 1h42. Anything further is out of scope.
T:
6h18
